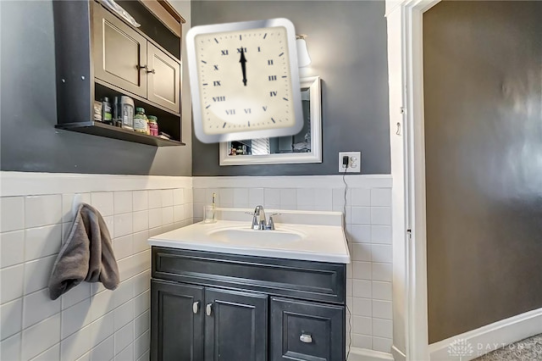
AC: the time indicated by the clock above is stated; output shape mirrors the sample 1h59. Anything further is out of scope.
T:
12h00
